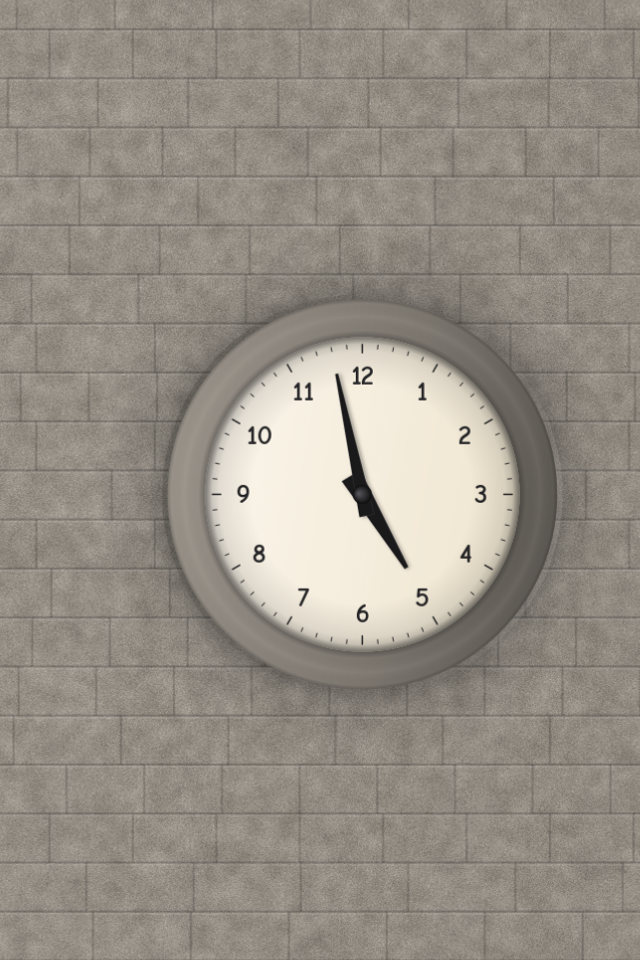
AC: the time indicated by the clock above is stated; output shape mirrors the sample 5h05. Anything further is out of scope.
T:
4h58
